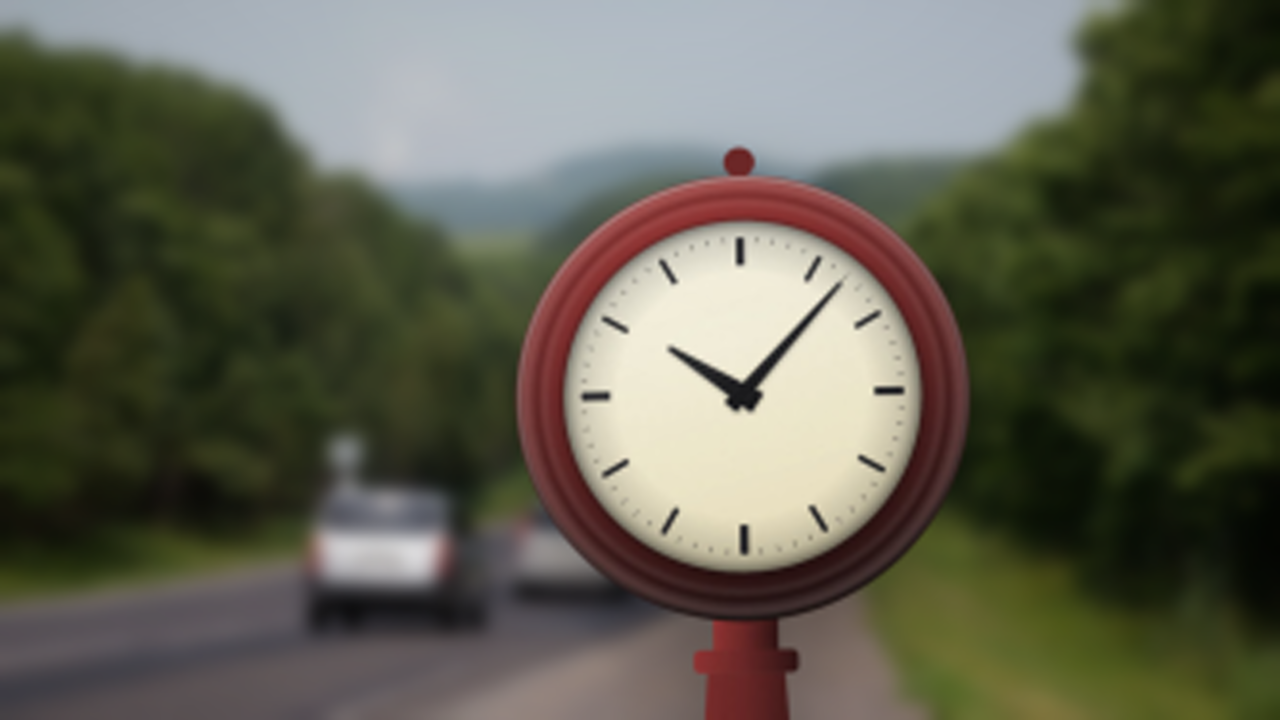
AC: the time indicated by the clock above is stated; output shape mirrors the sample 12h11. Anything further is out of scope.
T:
10h07
